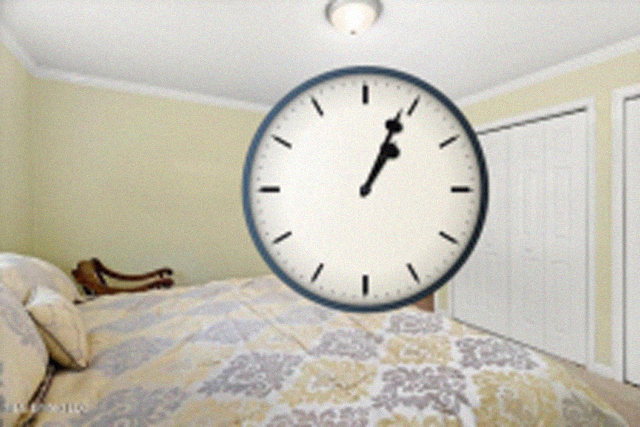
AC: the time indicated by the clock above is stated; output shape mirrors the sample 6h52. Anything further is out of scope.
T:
1h04
